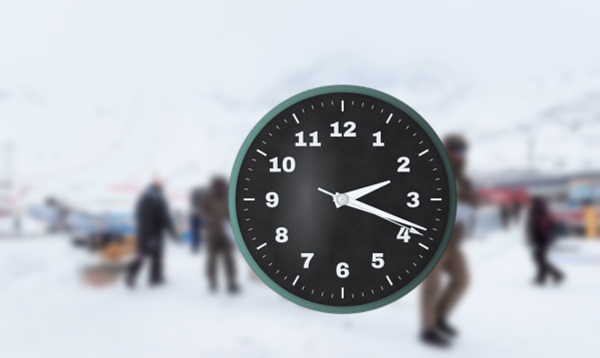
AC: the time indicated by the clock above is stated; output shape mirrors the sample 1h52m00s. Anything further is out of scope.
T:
2h18m19s
